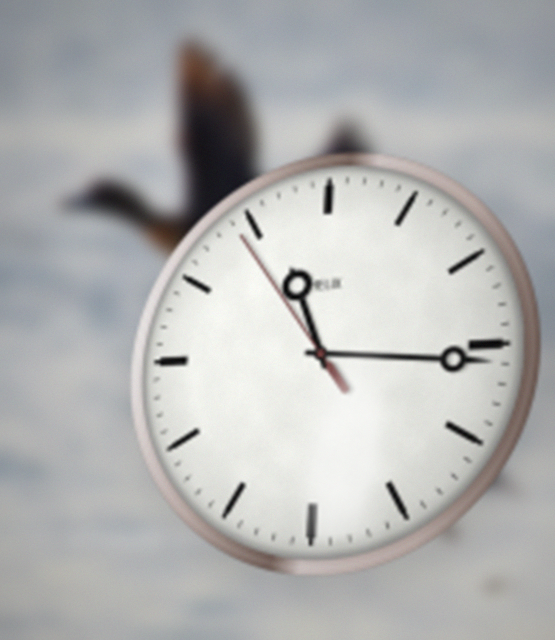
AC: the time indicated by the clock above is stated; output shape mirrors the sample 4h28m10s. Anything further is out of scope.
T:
11h15m54s
